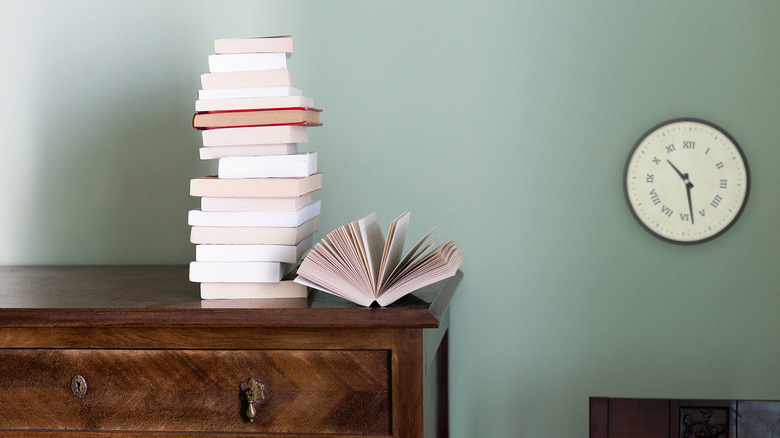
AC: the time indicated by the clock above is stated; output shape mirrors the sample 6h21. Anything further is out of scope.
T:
10h28
